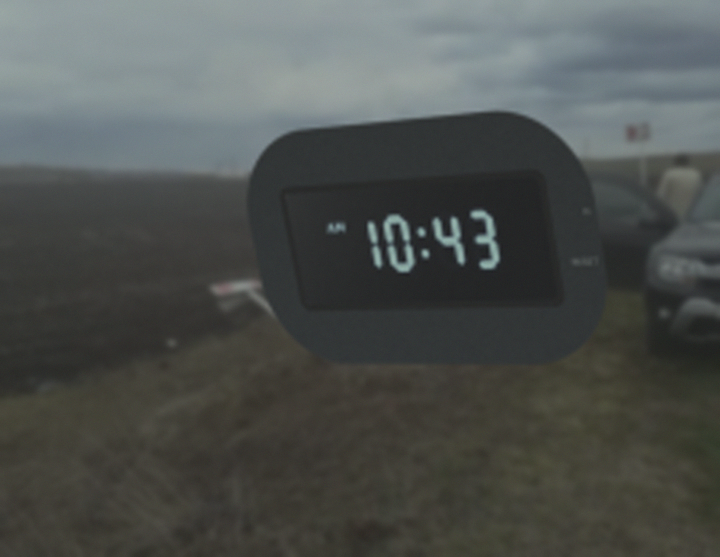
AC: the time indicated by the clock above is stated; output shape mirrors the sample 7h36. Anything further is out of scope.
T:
10h43
